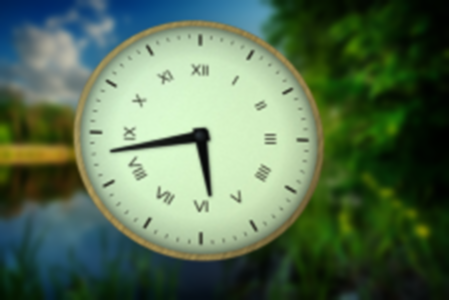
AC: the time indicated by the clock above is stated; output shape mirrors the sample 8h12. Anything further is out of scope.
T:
5h43
